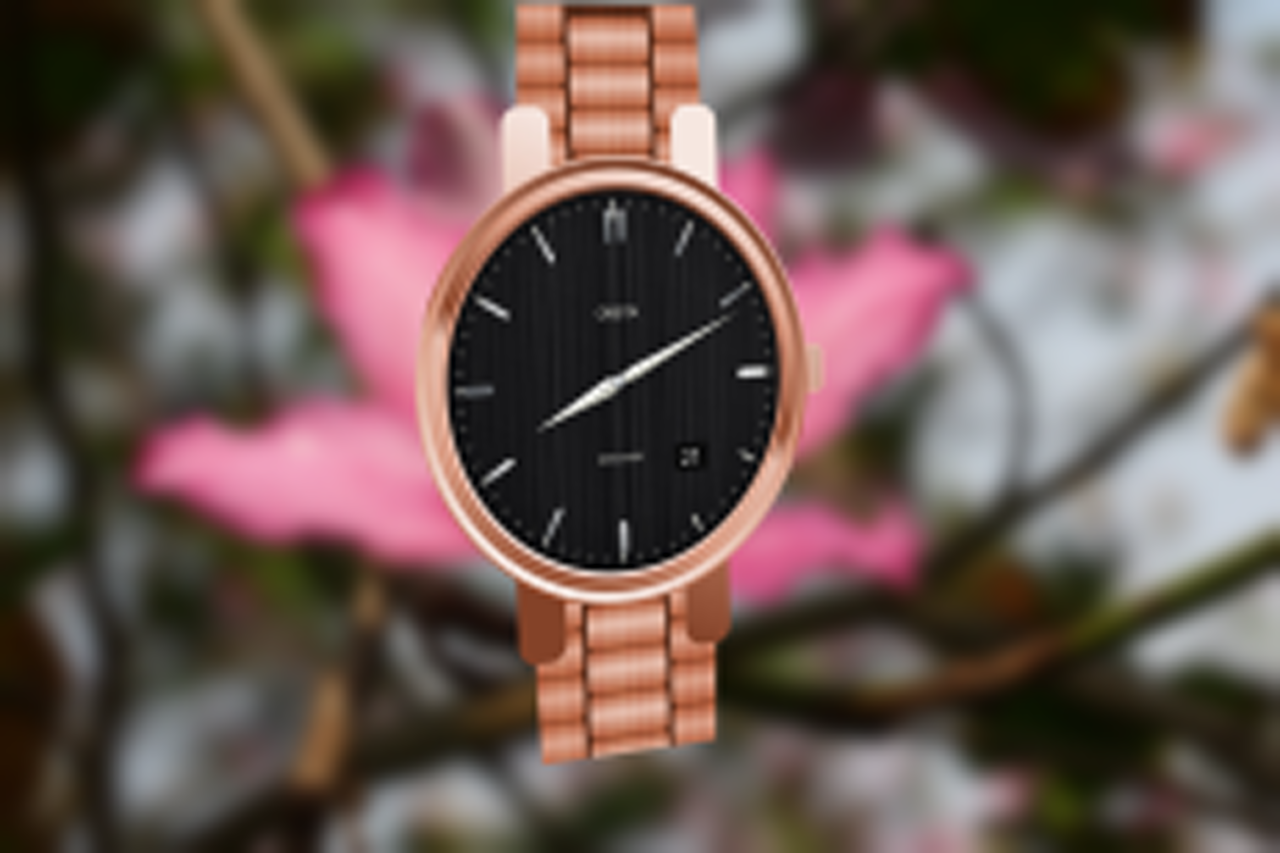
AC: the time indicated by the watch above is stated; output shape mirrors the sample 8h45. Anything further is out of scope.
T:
8h11
